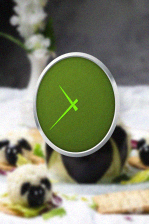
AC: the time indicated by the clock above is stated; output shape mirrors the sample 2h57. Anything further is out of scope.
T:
10h38
